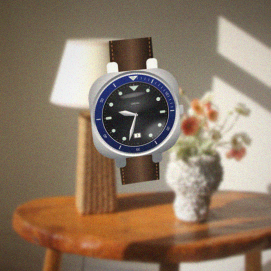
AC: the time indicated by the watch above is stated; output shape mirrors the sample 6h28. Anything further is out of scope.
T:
9h33
